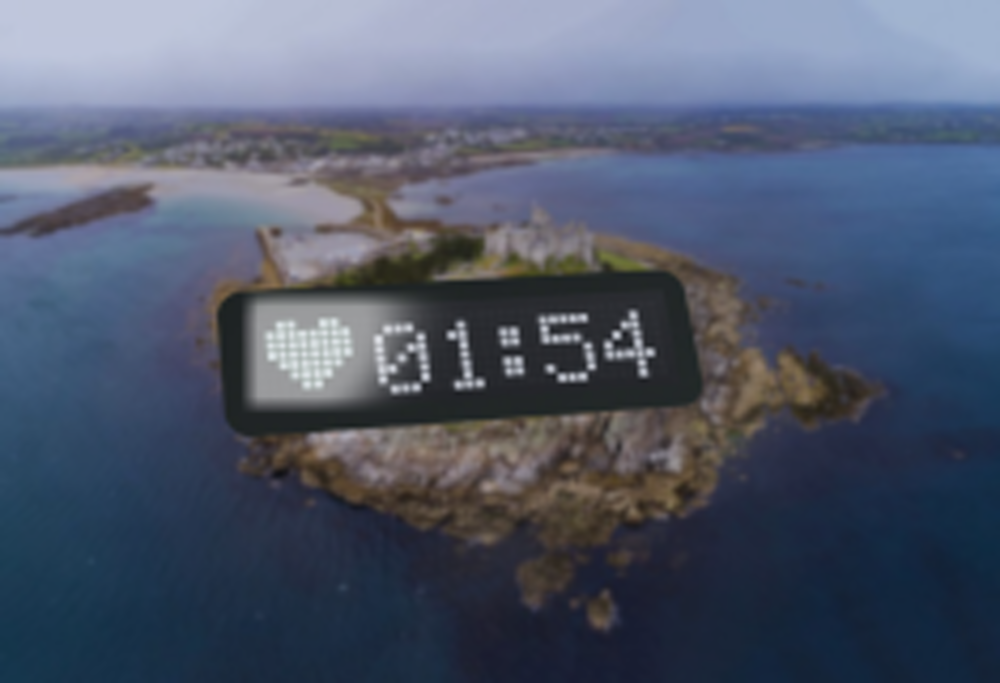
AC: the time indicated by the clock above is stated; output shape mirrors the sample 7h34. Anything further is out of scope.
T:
1h54
